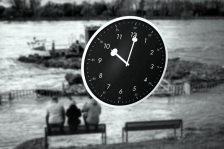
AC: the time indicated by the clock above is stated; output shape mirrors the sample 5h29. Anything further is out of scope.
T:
10h01
